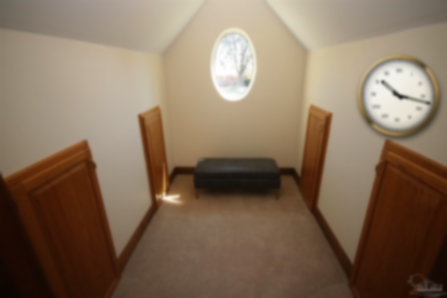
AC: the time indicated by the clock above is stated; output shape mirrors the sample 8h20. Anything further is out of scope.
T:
10h17
